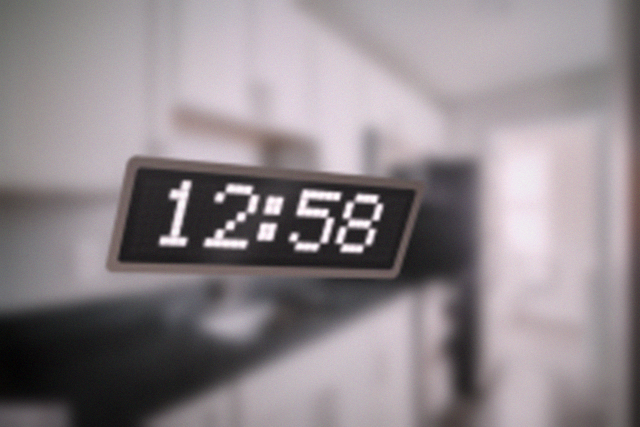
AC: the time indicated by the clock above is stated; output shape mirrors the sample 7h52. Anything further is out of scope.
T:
12h58
